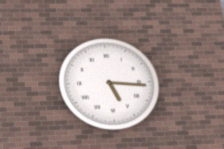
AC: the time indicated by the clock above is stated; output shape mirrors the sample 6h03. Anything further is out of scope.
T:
5h16
